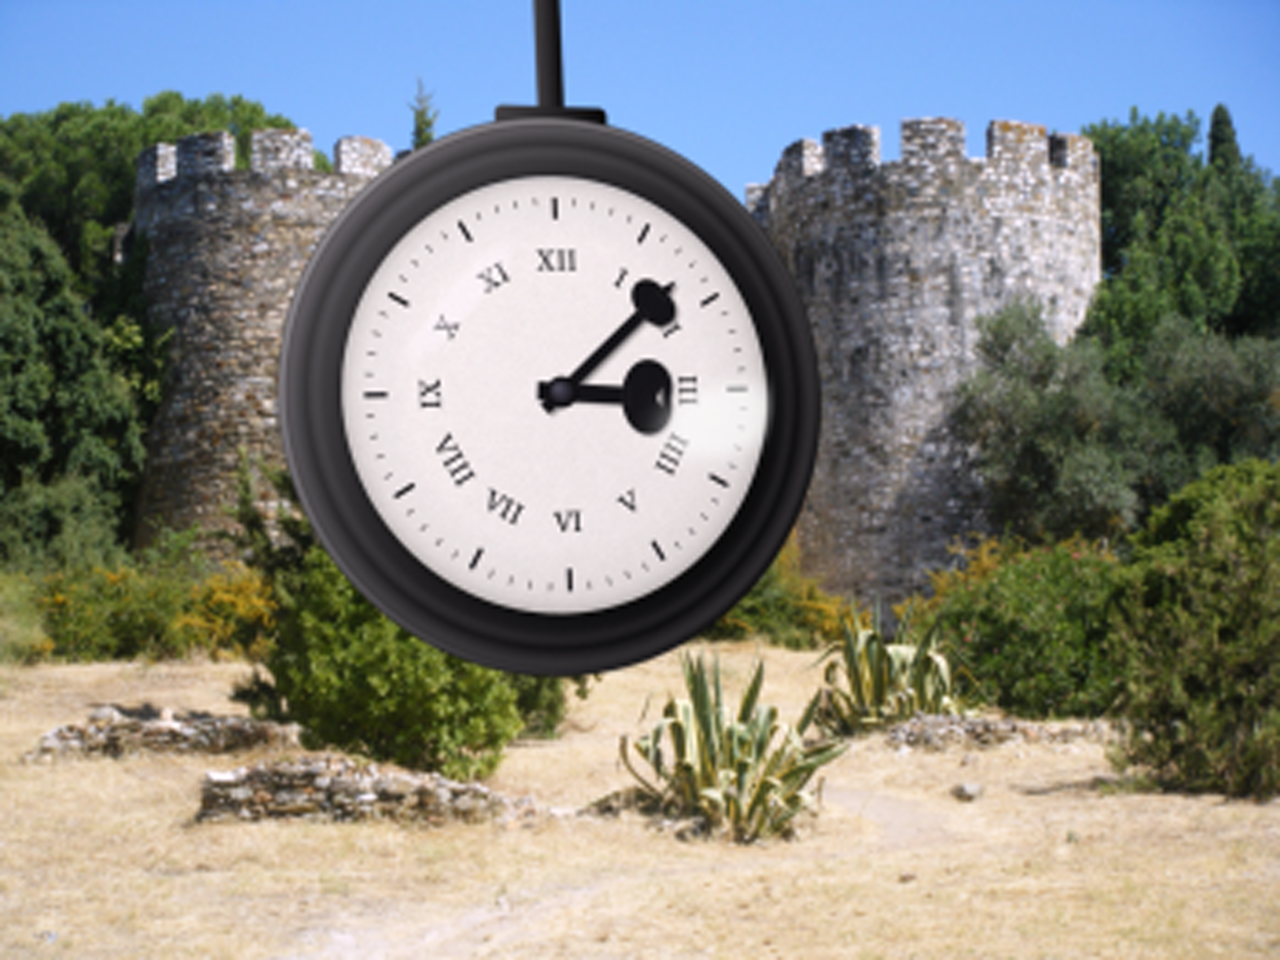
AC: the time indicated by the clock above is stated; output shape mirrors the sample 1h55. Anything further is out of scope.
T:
3h08
